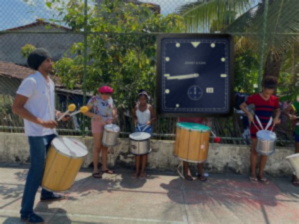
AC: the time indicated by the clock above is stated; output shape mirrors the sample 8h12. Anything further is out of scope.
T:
8h44
